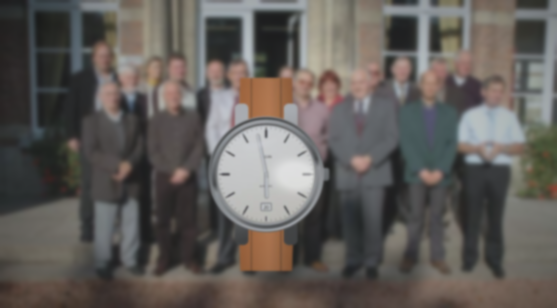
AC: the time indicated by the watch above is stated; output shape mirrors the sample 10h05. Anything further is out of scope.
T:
5h58
